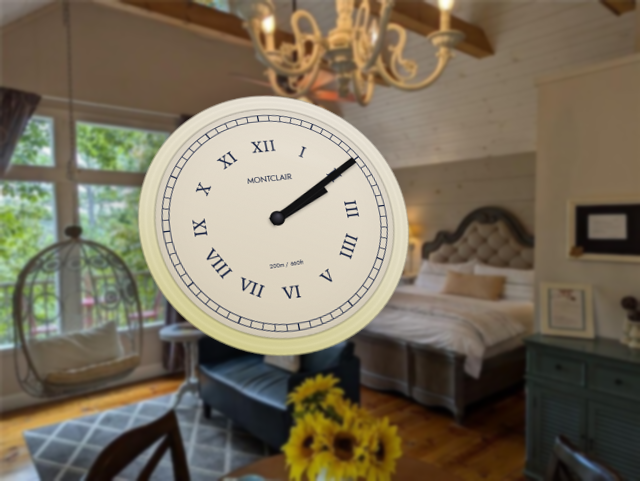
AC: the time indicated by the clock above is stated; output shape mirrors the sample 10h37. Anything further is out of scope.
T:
2h10
